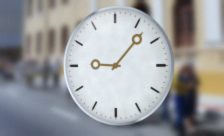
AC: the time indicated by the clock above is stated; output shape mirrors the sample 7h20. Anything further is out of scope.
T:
9h07
